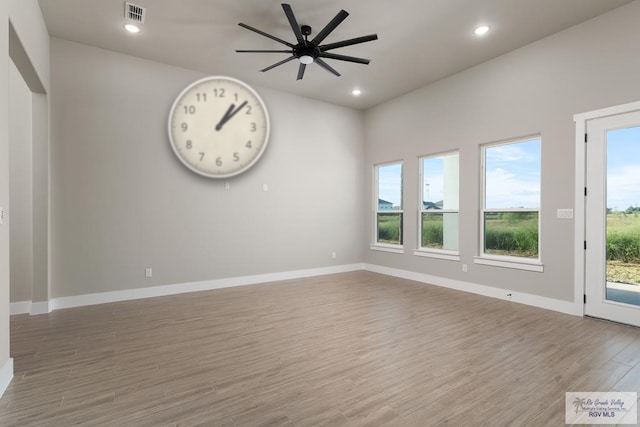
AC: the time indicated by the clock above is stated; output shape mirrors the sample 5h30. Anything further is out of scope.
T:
1h08
